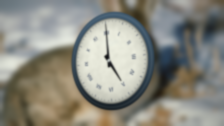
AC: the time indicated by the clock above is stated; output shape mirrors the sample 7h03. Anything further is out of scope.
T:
5h00
